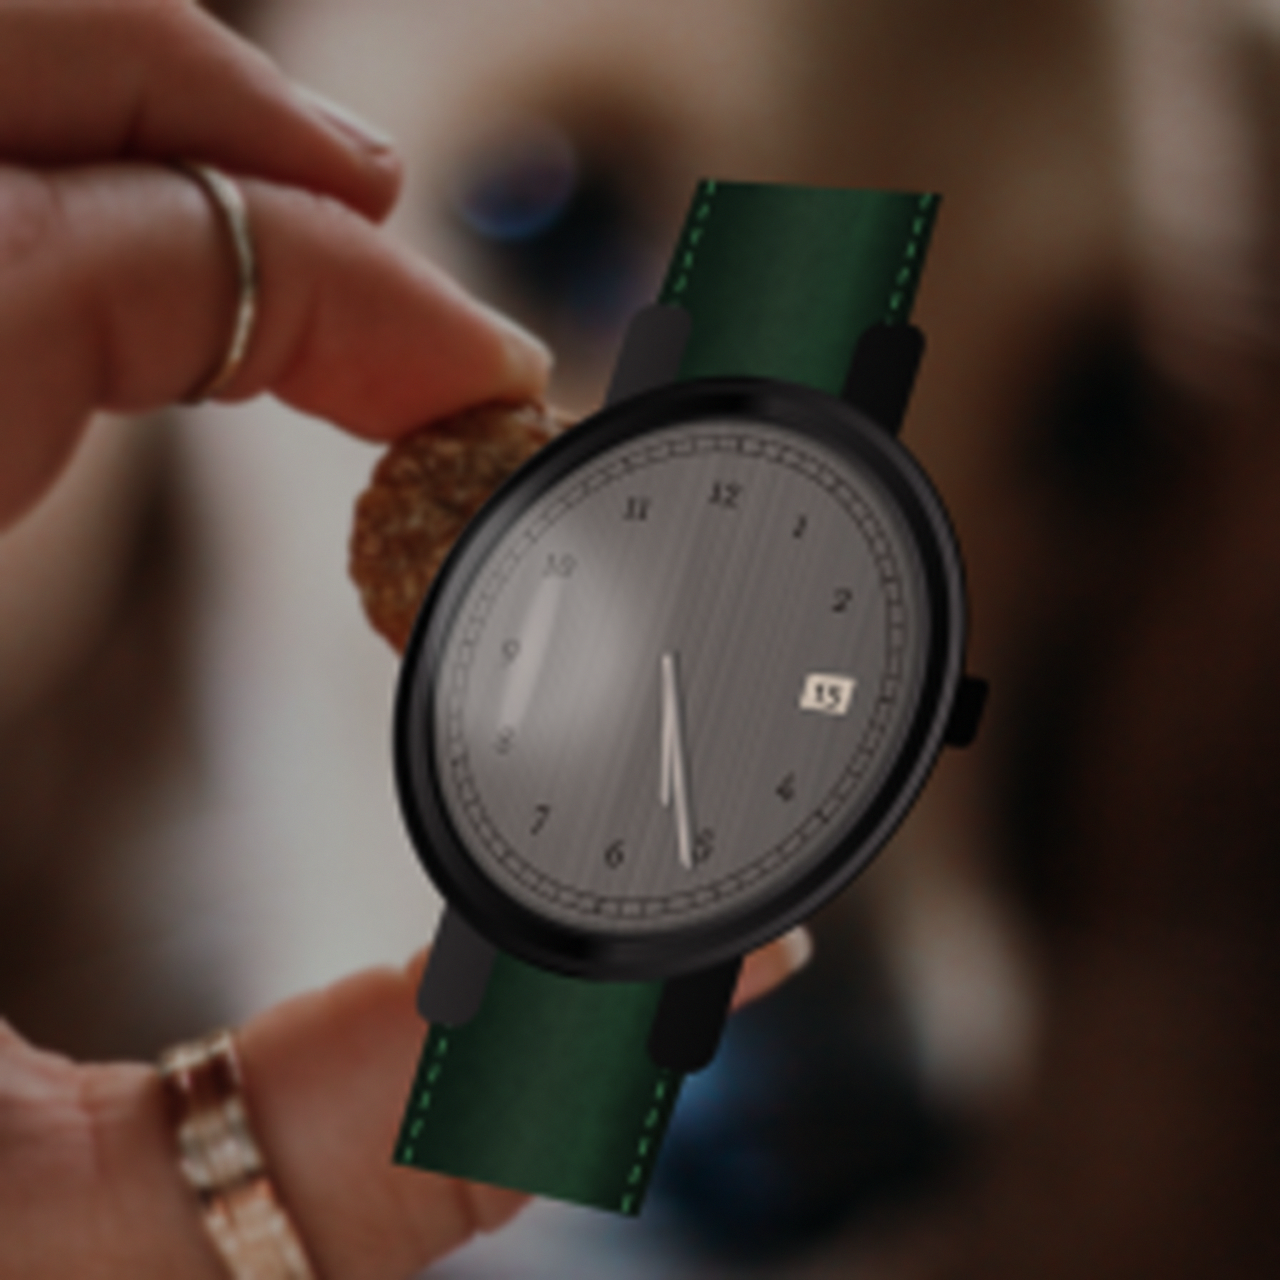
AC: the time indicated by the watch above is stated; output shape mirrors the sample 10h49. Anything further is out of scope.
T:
5h26
